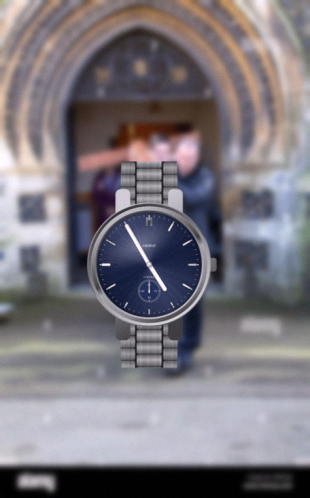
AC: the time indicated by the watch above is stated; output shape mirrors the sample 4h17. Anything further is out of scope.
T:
4h55
